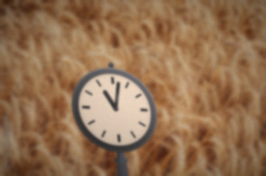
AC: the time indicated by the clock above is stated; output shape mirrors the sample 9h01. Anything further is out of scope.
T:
11h02
